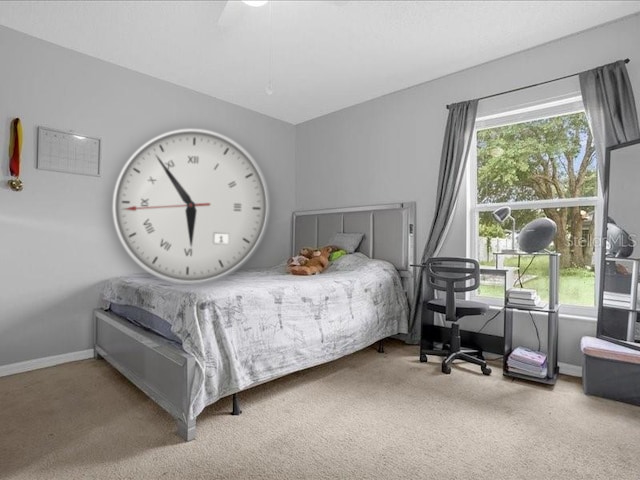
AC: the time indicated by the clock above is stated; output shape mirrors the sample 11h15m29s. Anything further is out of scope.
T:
5h53m44s
